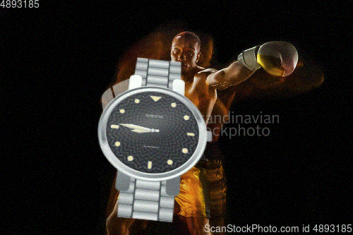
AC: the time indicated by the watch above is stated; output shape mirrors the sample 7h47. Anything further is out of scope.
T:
8h46
